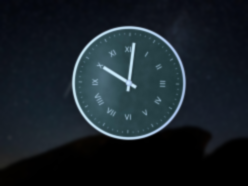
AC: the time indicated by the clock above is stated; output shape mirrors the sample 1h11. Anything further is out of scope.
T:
10h01
